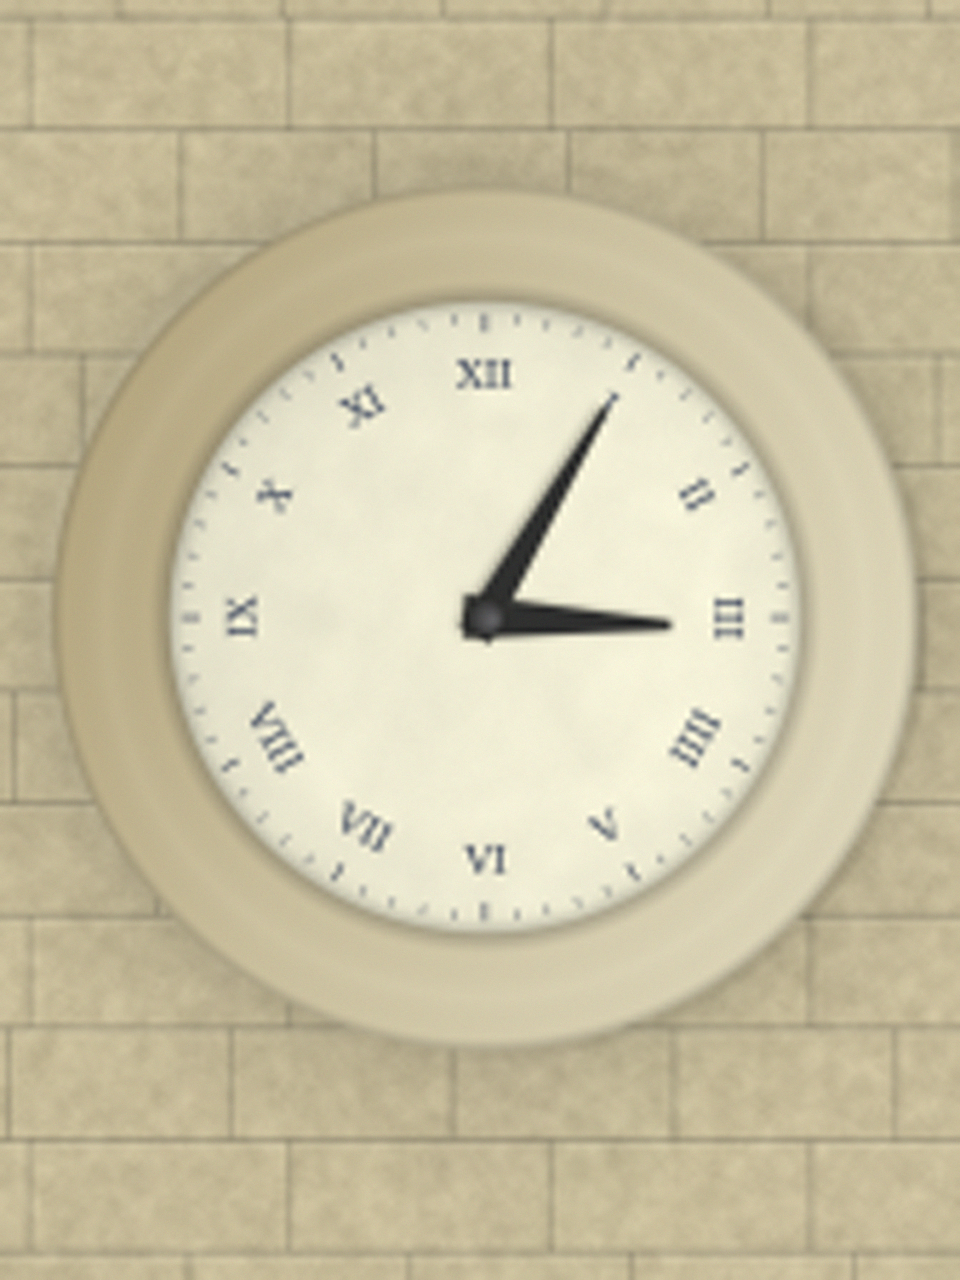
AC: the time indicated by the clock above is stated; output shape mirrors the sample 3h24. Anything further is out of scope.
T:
3h05
